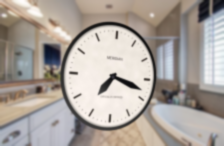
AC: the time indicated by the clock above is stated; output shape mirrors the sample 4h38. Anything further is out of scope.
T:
7h18
